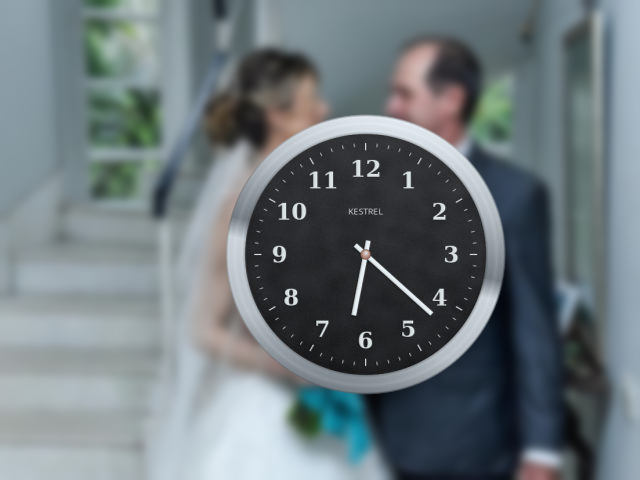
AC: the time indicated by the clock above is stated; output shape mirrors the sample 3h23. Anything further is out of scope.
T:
6h22
